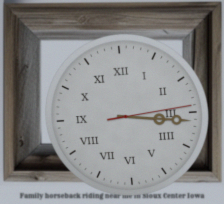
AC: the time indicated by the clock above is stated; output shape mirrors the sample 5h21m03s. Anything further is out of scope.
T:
3h16m14s
